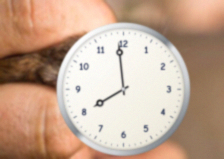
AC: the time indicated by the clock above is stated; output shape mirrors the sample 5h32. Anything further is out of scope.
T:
7h59
